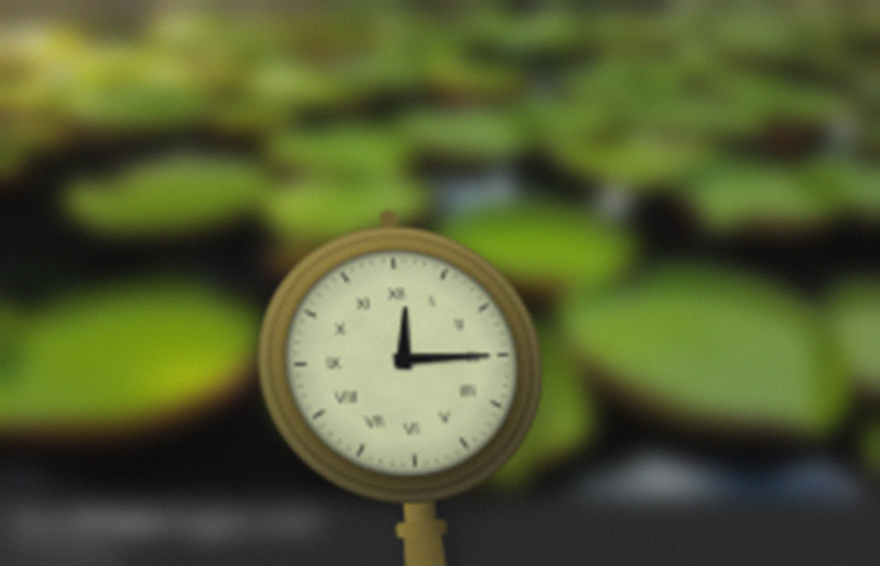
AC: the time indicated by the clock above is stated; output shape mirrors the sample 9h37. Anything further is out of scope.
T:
12h15
